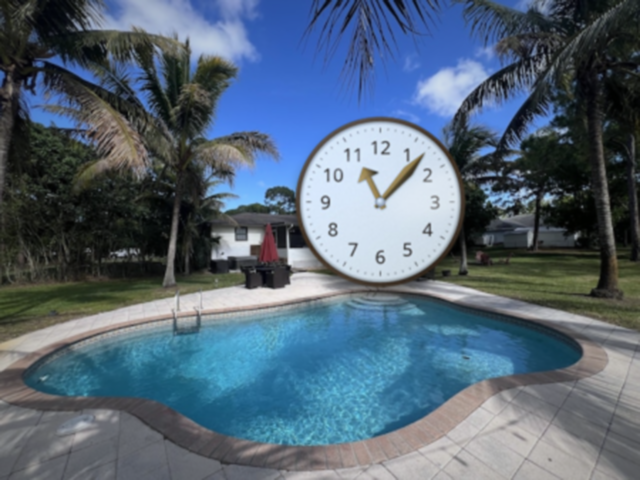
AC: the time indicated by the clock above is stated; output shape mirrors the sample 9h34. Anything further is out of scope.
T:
11h07
